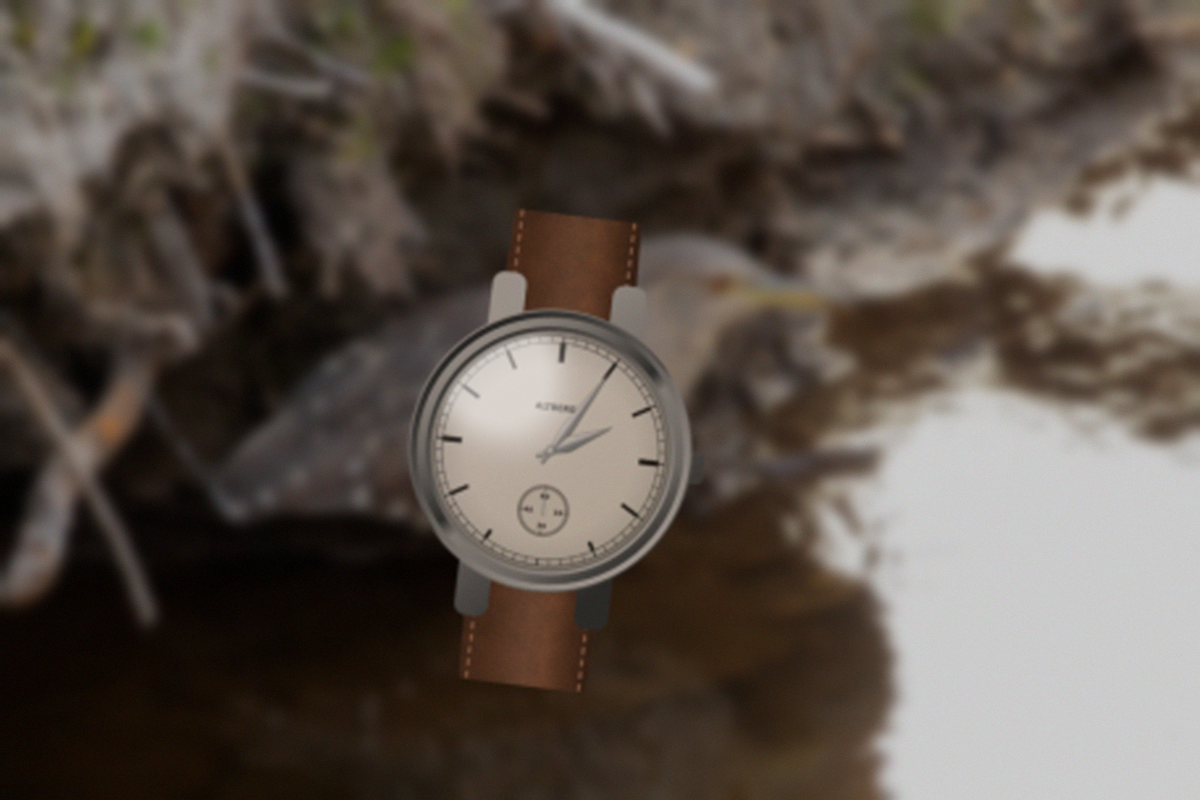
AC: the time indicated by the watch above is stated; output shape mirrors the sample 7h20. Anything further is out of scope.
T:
2h05
